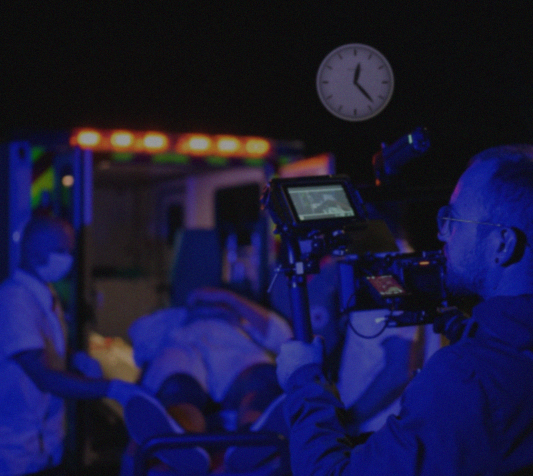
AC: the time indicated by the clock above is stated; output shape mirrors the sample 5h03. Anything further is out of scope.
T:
12h23
